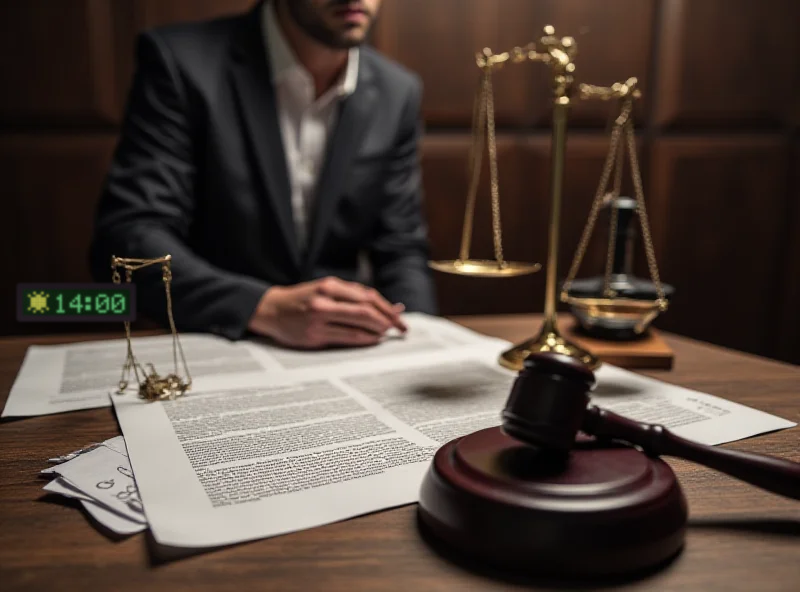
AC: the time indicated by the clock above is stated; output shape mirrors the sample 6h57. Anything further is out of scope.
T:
14h00
